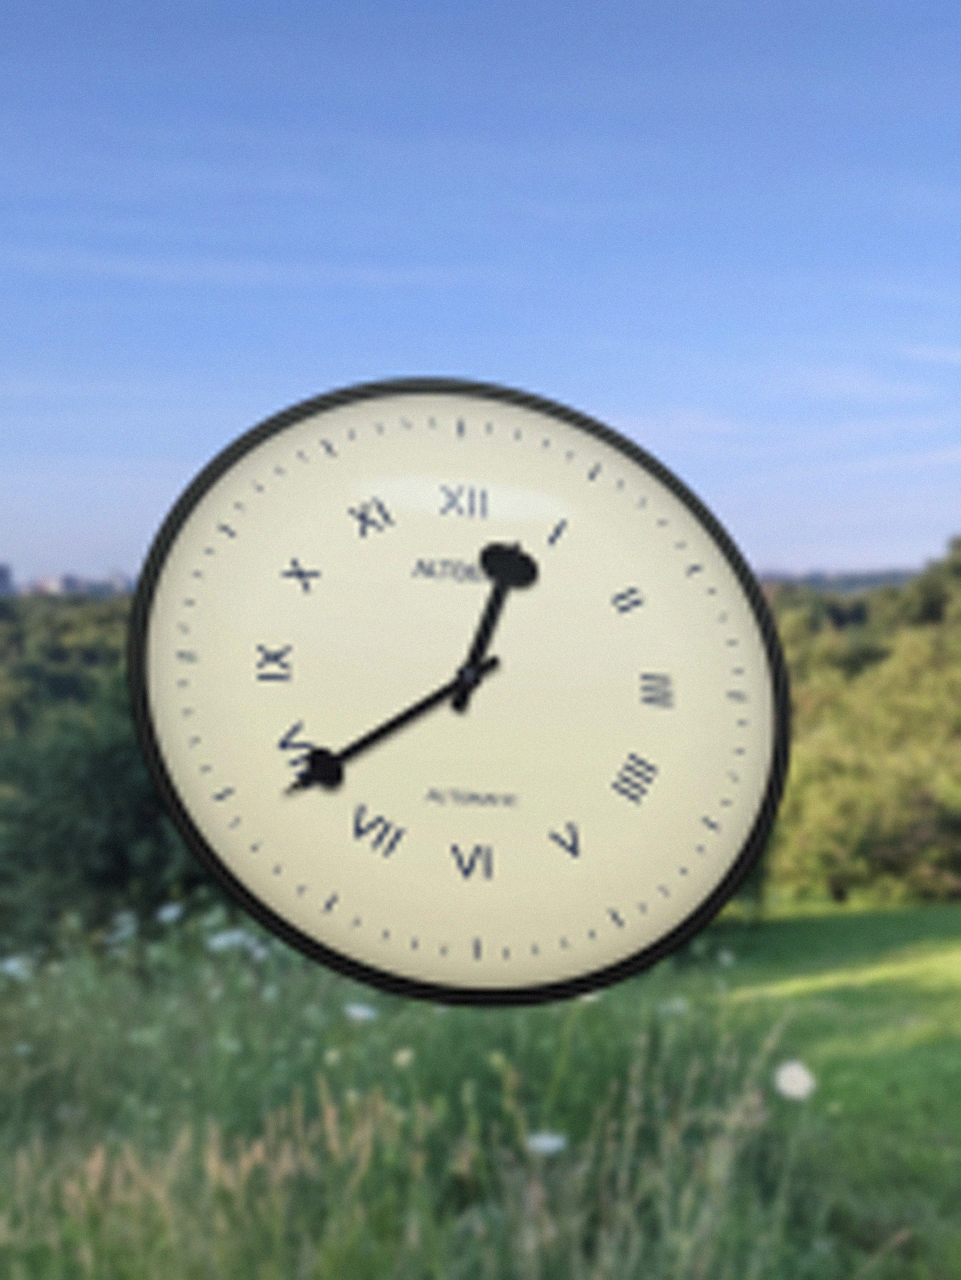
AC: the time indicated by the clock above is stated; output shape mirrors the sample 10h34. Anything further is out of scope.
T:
12h39
